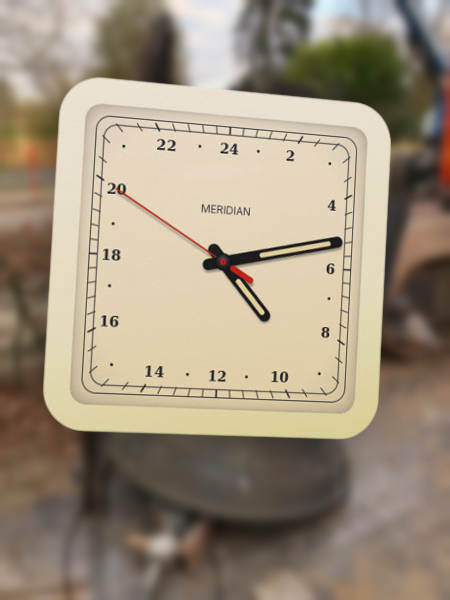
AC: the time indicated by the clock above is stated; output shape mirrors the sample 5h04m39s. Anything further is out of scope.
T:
9h12m50s
